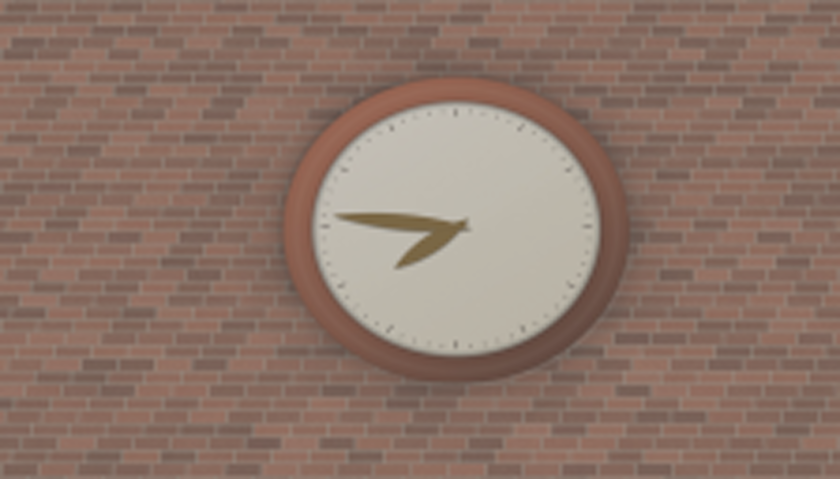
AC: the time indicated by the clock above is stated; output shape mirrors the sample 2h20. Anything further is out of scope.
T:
7h46
